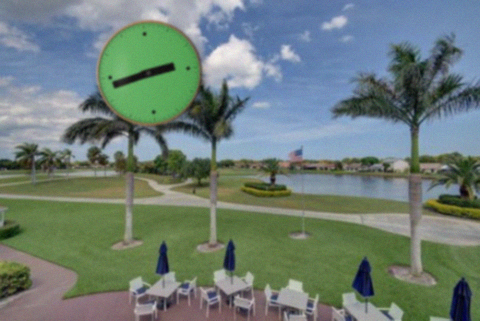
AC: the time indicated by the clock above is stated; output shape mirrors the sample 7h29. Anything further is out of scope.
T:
2h43
